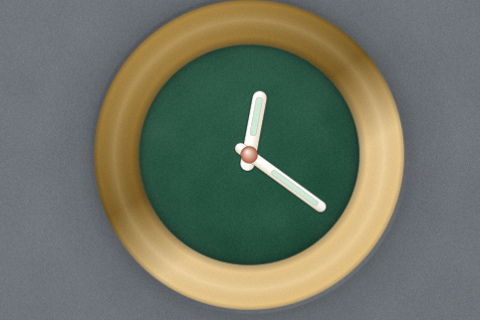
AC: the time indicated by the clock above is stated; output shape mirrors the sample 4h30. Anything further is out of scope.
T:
12h21
